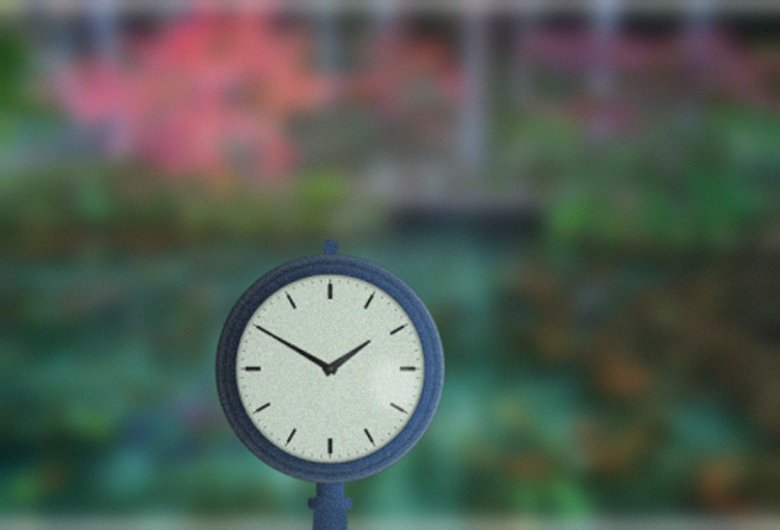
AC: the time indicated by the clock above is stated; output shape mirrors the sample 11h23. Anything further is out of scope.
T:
1h50
